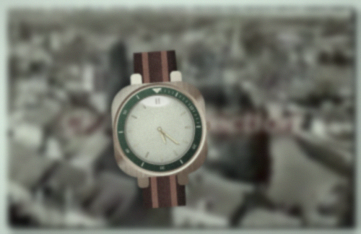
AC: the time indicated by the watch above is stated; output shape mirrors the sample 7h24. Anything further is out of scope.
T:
5h22
